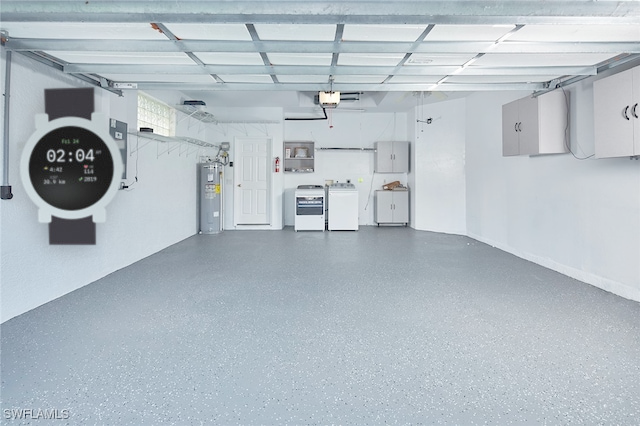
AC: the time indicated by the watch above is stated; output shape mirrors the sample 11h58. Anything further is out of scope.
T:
2h04
